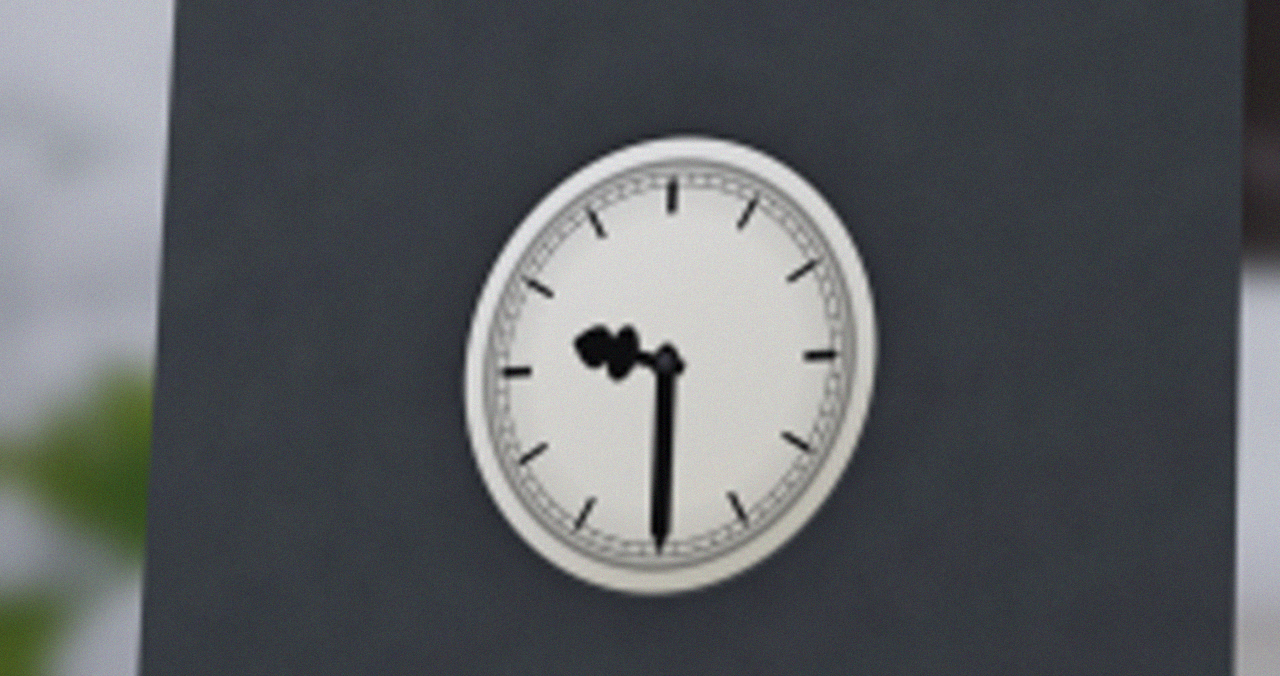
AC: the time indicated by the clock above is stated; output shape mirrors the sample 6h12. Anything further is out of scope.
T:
9h30
